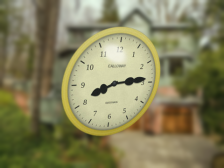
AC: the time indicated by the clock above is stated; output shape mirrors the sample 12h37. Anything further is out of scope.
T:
8h14
